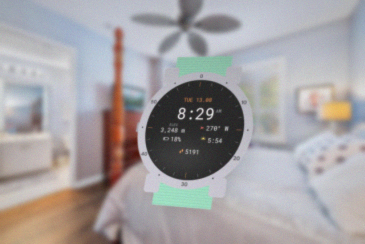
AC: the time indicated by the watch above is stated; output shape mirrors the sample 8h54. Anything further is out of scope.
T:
8h29
